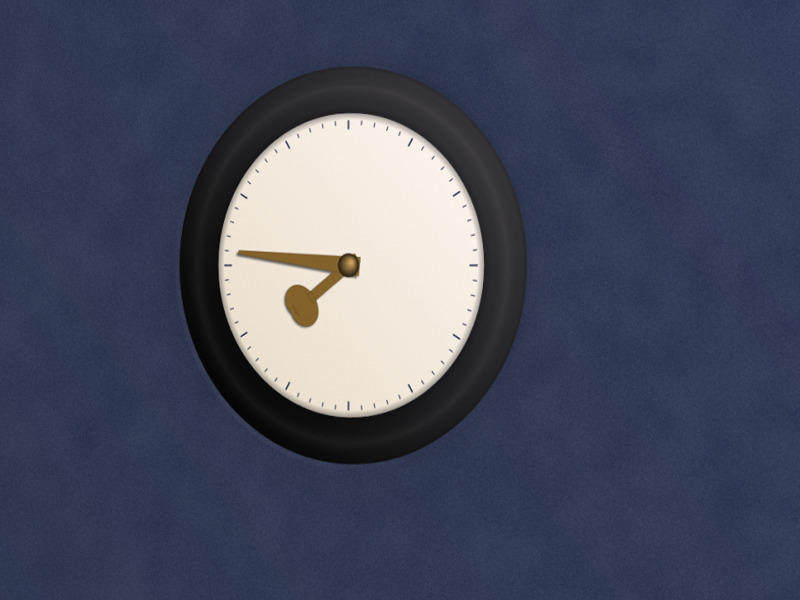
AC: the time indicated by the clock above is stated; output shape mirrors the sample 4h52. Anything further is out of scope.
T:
7h46
